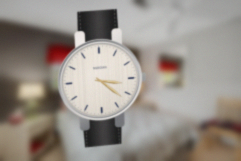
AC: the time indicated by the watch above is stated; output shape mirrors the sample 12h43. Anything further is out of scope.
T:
3h22
